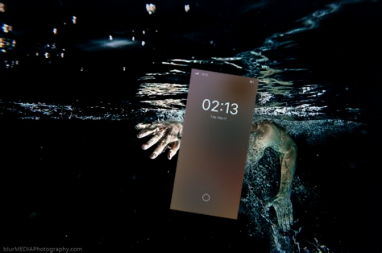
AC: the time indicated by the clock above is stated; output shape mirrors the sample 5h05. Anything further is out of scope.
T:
2h13
